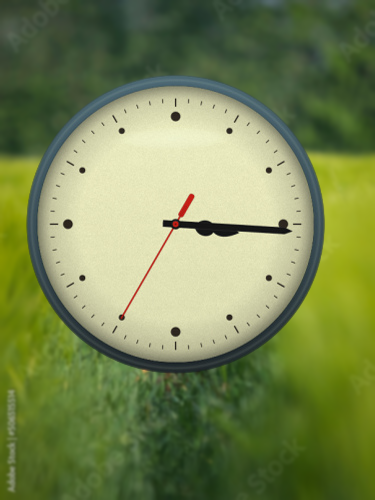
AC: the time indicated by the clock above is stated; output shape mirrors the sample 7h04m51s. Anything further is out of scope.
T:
3h15m35s
